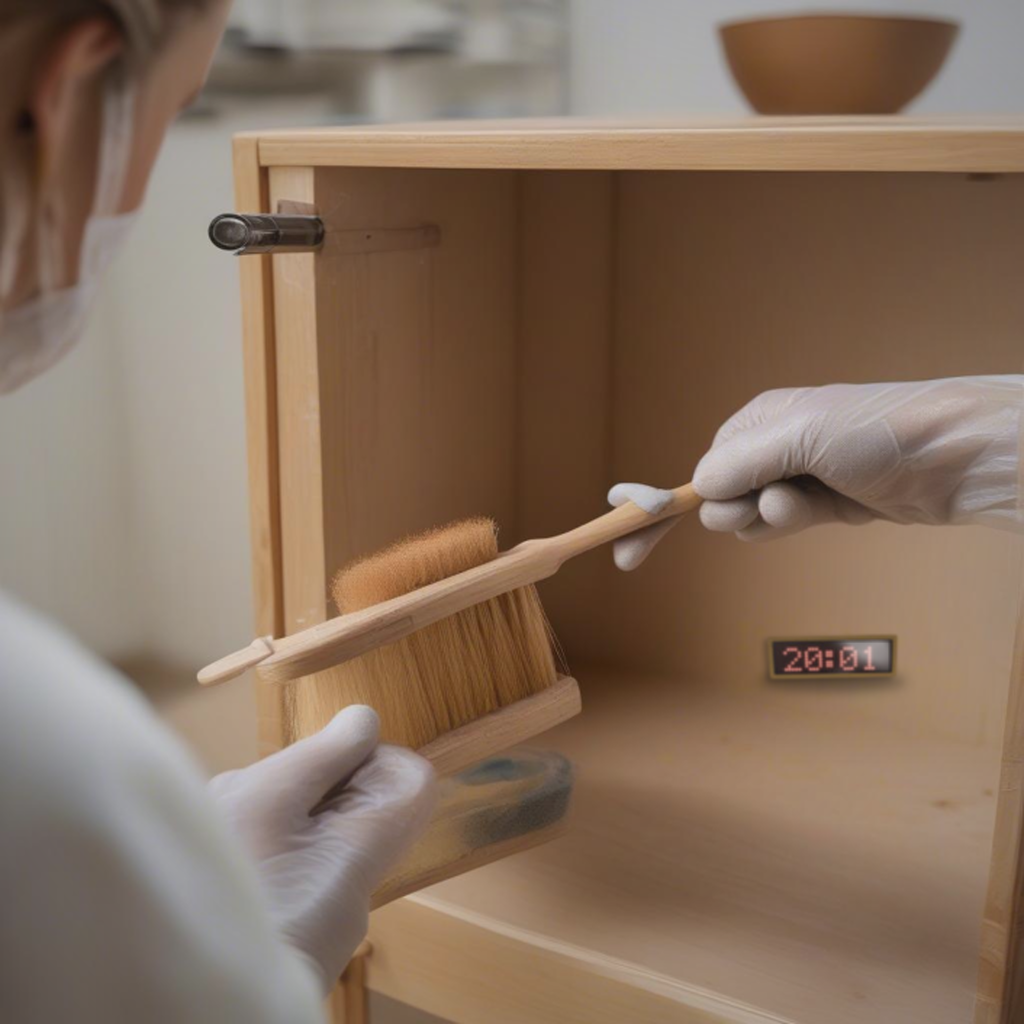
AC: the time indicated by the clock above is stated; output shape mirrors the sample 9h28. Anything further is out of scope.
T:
20h01
